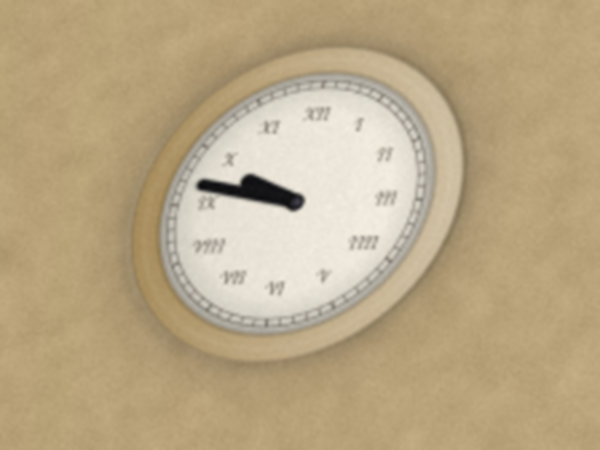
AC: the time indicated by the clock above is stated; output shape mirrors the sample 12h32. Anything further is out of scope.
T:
9h47
